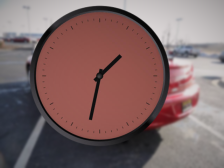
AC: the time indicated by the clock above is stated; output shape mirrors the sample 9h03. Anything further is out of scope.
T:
1h32
